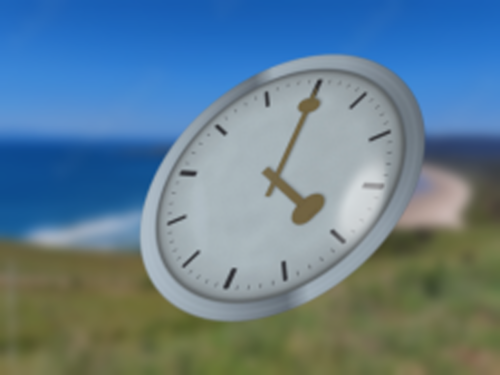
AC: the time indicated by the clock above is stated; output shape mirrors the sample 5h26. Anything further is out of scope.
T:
4h00
